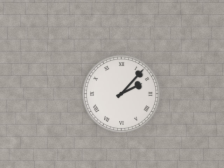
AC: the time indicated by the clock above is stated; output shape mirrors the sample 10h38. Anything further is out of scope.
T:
2h07
